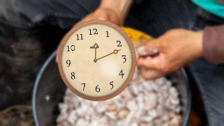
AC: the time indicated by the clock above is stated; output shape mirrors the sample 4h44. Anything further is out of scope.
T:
12h12
